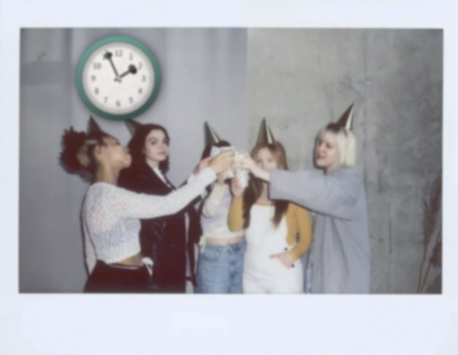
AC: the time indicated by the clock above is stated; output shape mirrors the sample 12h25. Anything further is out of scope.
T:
1h56
